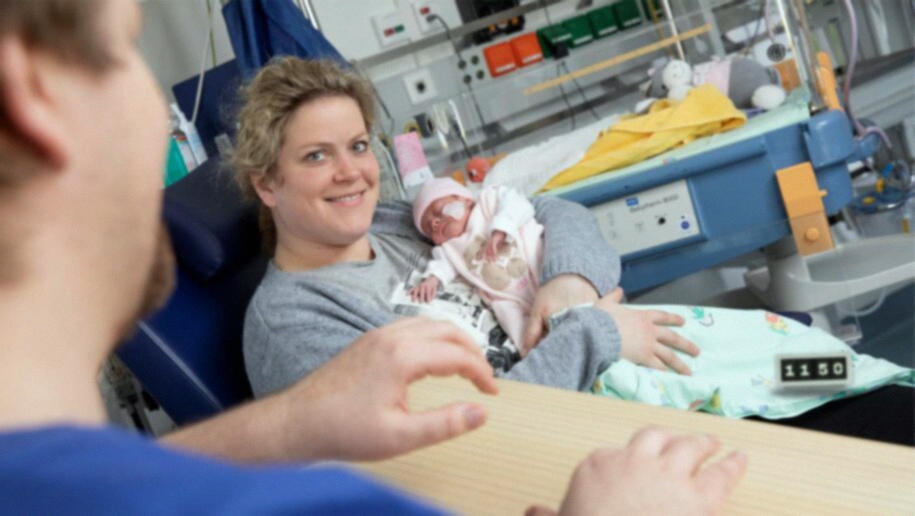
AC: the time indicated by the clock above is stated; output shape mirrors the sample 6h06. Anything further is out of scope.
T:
11h50
